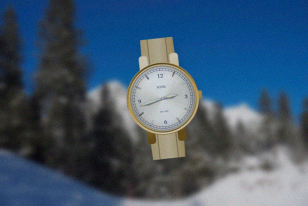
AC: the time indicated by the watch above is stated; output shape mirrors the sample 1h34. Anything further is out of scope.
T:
2h43
